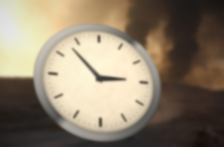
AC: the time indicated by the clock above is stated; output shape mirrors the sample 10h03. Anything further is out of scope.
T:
2h53
